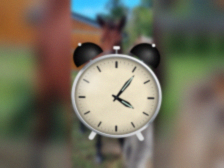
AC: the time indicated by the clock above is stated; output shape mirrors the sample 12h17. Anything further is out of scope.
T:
4h06
